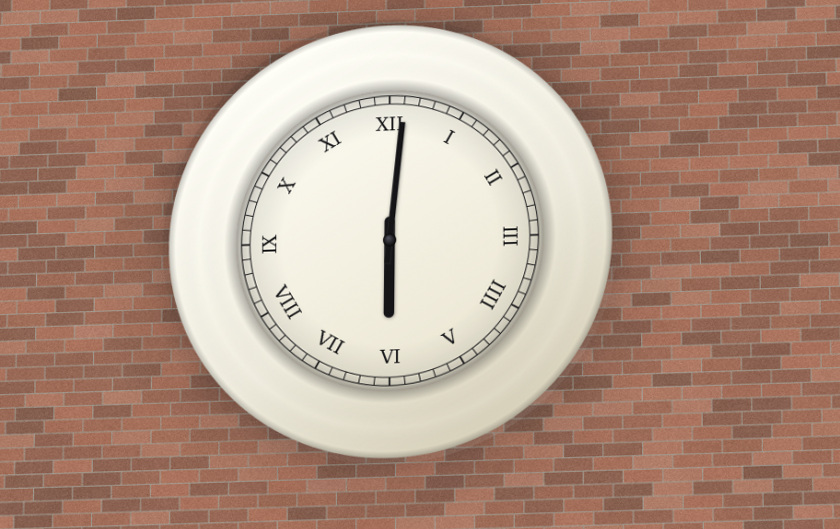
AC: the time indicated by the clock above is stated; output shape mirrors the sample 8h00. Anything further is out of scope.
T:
6h01
